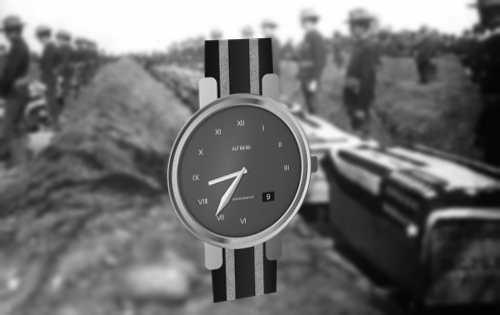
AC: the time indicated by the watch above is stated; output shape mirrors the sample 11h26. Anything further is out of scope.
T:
8h36
